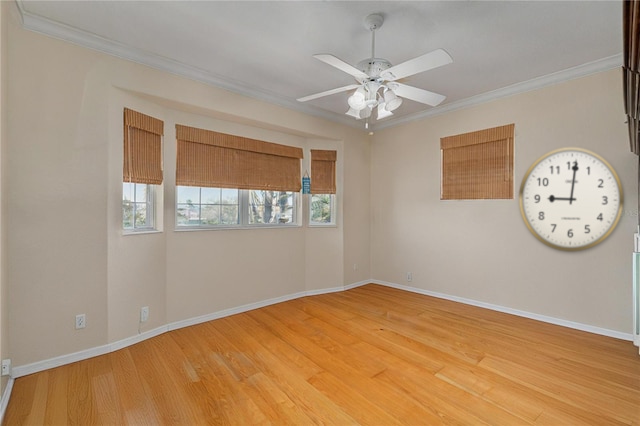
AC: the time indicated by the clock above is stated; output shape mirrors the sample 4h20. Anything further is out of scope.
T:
9h01
